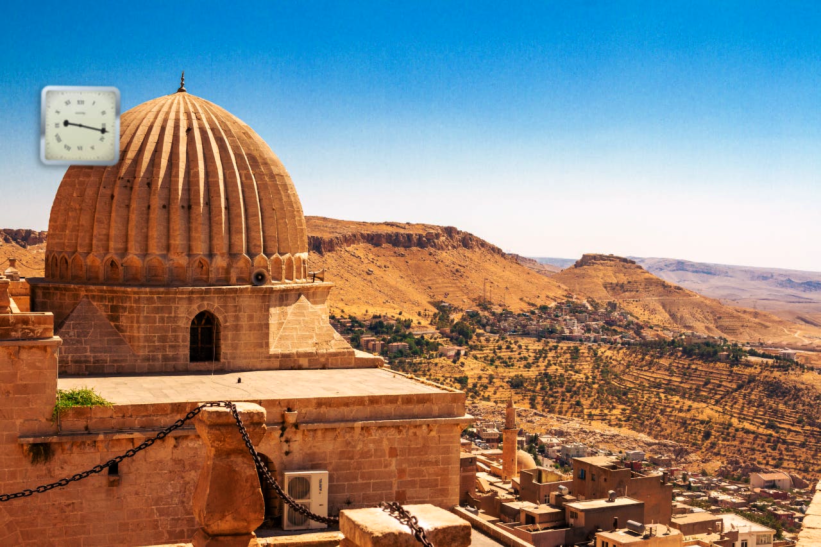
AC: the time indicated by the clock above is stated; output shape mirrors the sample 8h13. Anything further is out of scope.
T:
9h17
